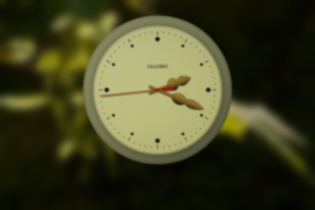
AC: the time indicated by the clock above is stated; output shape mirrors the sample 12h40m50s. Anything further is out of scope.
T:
2h18m44s
